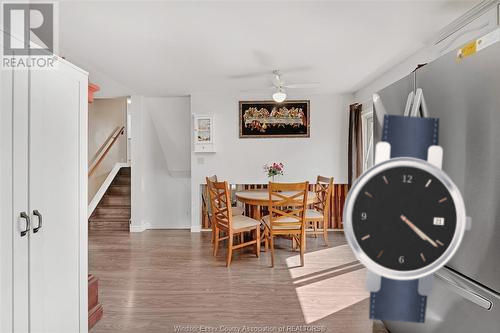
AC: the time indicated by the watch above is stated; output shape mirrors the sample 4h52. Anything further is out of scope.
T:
4h21
